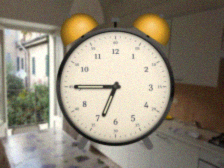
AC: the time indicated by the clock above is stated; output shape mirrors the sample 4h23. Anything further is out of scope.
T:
6h45
